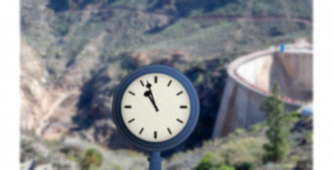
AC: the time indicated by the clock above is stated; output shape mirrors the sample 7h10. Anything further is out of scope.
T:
10h57
